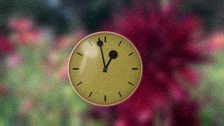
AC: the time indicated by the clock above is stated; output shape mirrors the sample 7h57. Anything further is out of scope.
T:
12h58
